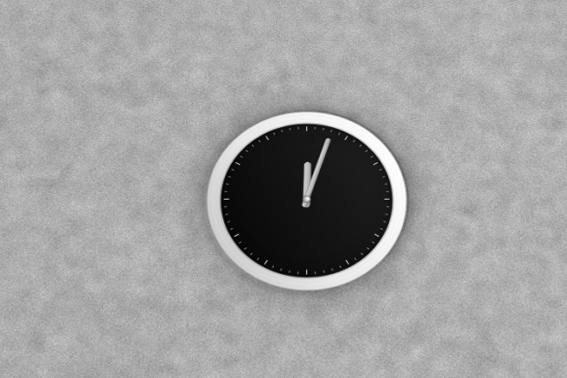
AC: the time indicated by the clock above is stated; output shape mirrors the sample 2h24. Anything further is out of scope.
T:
12h03
